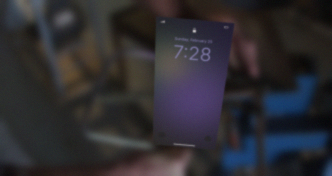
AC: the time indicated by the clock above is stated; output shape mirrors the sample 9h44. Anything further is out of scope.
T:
7h28
